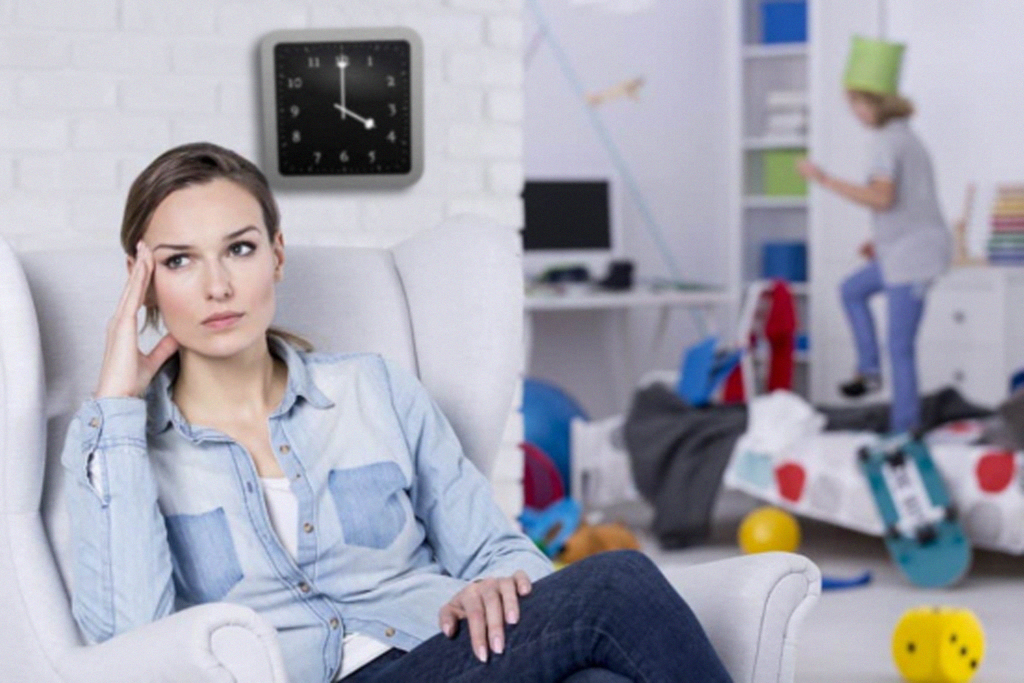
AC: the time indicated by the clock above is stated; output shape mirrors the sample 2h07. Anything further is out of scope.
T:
4h00
